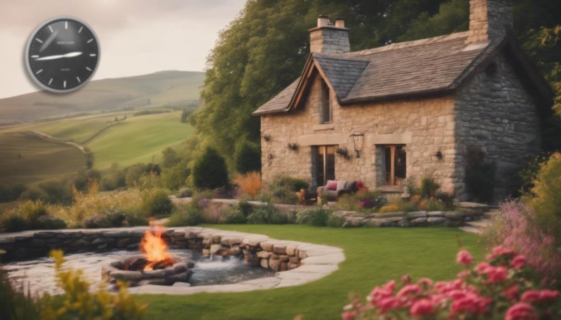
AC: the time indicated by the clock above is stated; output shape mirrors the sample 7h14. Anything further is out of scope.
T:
2h44
